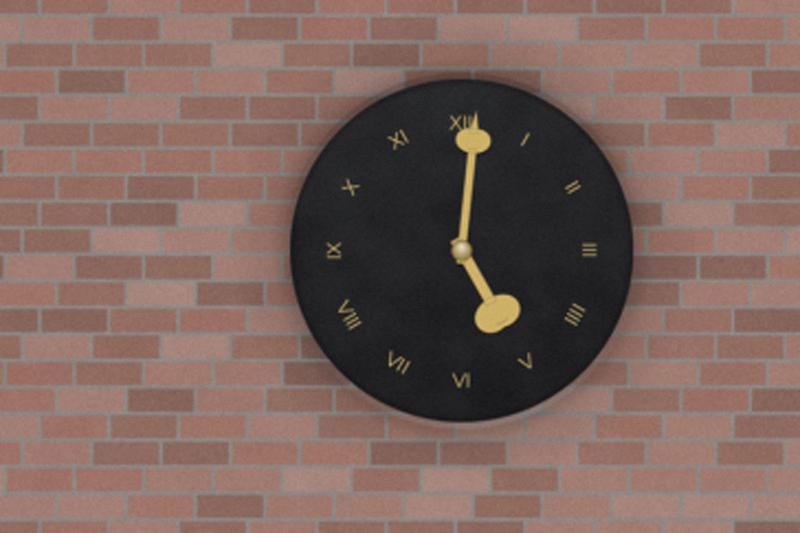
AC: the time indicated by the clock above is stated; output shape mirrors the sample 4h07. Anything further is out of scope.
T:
5h01
